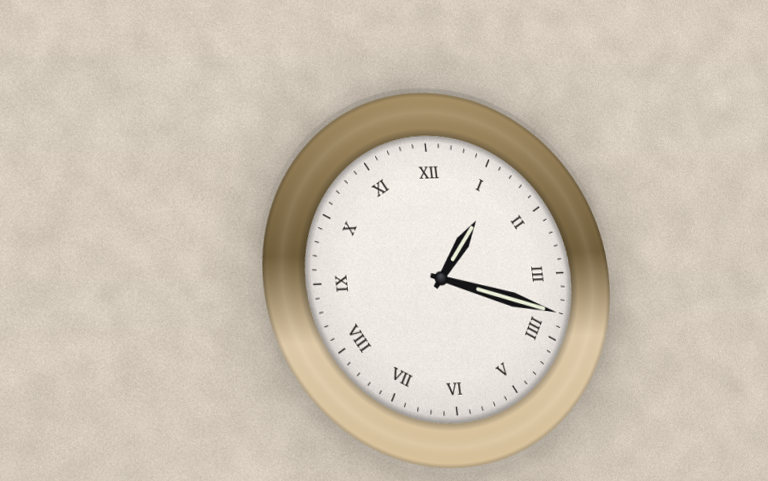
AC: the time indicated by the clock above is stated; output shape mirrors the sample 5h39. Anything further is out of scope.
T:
1h18
